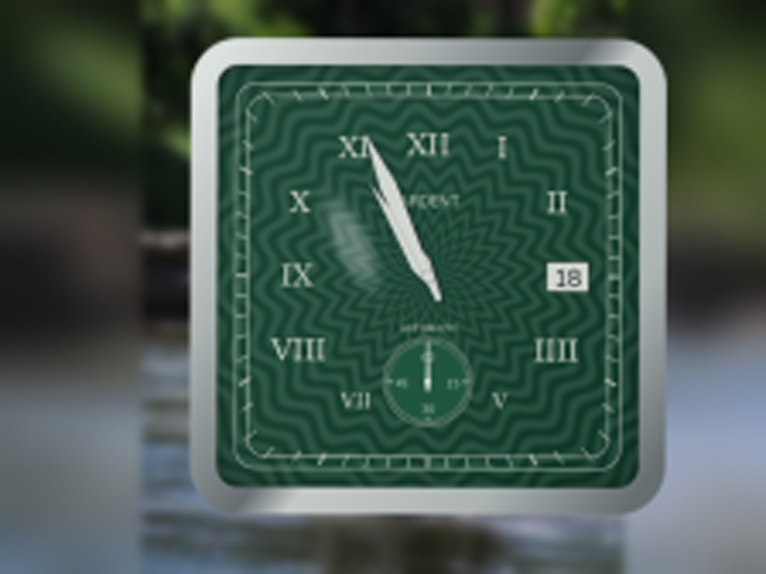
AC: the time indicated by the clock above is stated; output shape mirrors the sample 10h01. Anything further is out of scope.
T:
10h56
